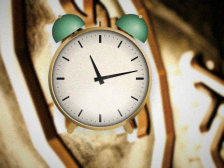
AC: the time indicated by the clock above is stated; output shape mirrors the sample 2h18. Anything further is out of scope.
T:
11h13
